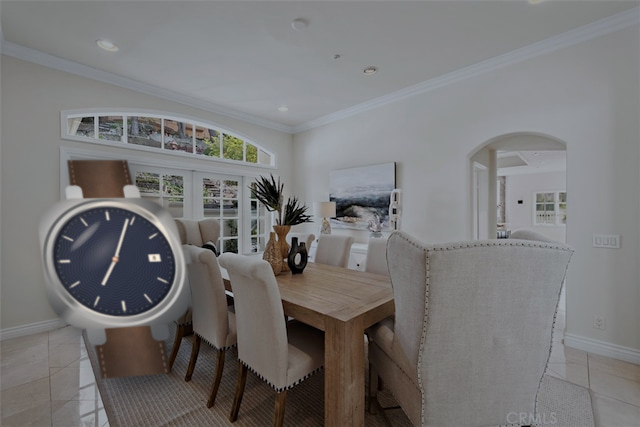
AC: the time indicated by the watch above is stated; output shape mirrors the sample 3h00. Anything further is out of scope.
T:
7h04
